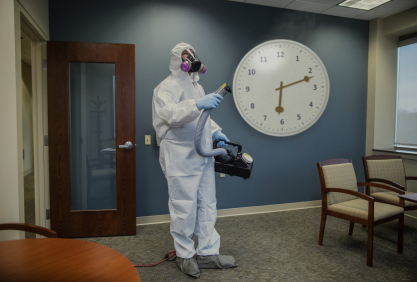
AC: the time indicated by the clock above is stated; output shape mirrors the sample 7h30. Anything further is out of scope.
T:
6h12
